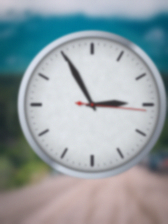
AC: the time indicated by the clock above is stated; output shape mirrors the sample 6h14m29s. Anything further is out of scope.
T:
2h55m16s
